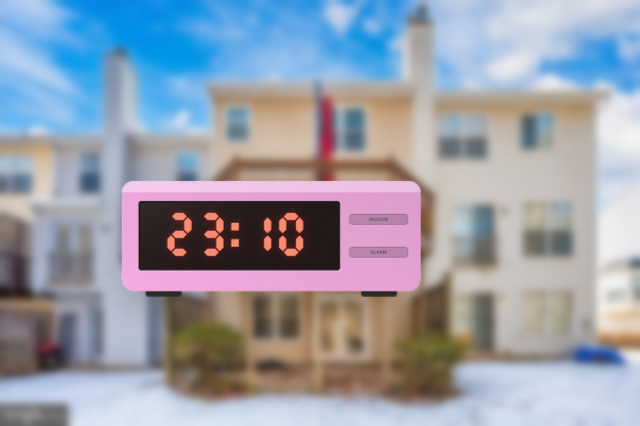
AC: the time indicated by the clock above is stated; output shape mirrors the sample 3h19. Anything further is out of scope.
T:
23h10
